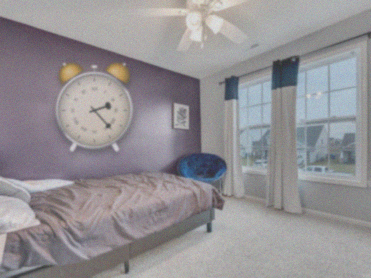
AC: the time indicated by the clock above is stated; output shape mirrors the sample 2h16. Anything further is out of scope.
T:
2h23
